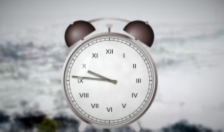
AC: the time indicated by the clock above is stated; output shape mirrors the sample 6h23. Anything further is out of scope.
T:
9h46
